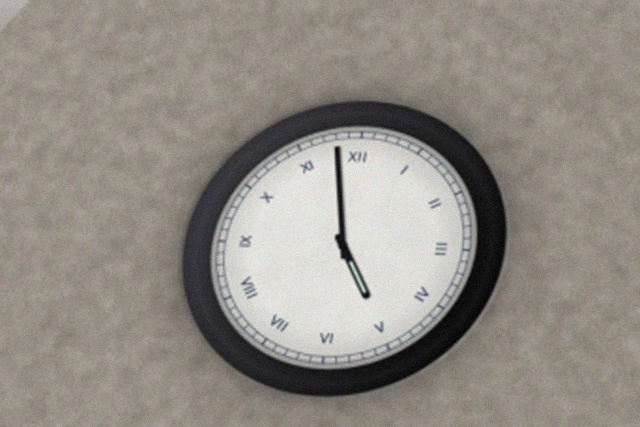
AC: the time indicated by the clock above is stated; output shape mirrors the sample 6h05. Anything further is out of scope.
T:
4h58
